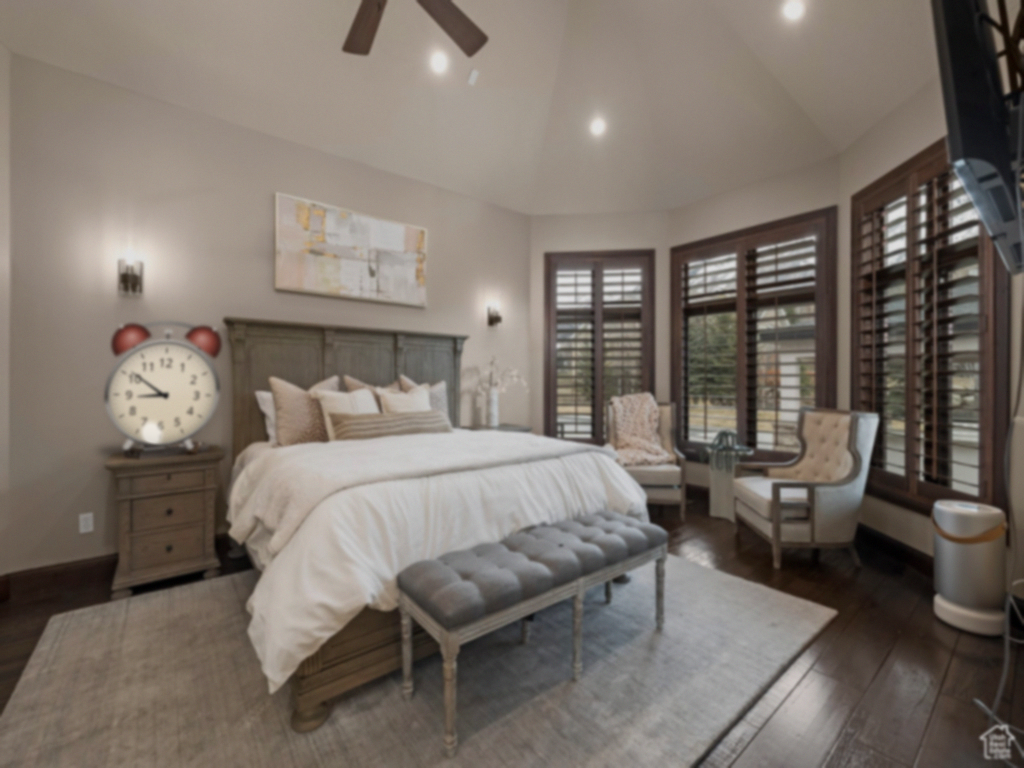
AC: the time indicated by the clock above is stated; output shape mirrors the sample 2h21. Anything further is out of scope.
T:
8h51
